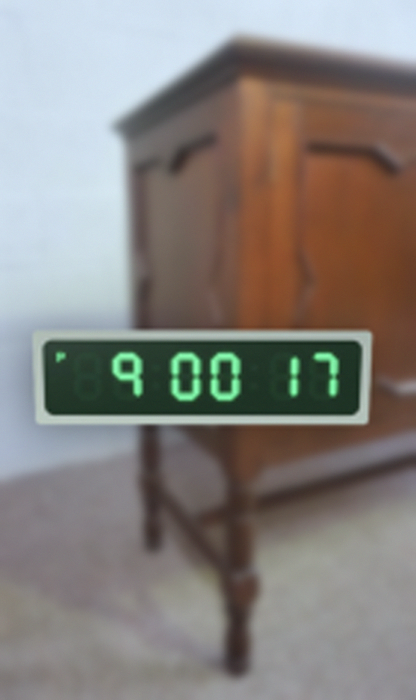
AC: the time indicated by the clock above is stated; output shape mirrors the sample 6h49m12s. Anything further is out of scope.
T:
9h00m17s
